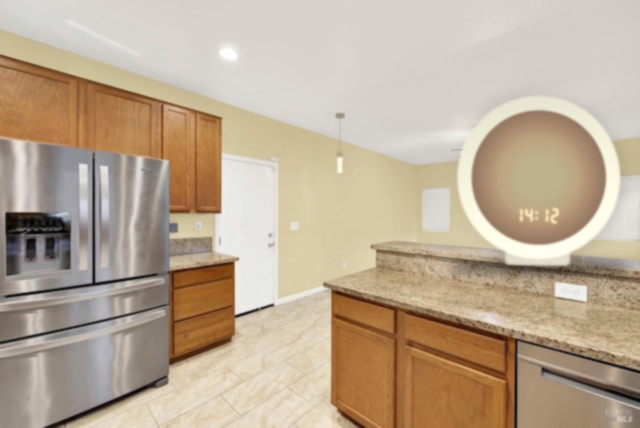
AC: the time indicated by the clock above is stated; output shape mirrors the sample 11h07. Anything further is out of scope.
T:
14h12
